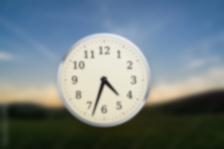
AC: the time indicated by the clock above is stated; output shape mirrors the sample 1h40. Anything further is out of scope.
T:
4h33
